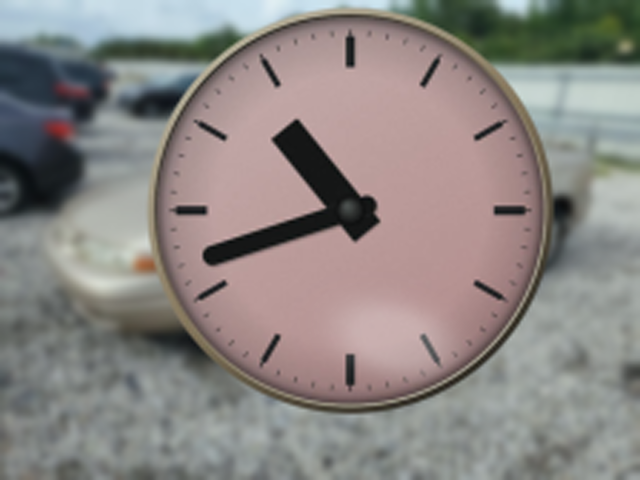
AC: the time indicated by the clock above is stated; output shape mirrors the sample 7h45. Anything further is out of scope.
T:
10h42
